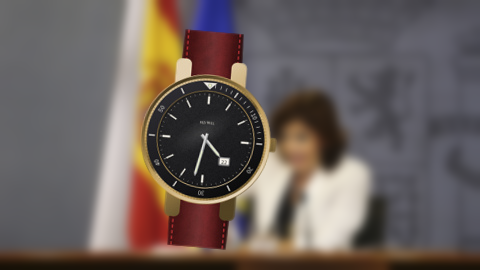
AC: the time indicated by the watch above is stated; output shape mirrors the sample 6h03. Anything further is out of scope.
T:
4h32
